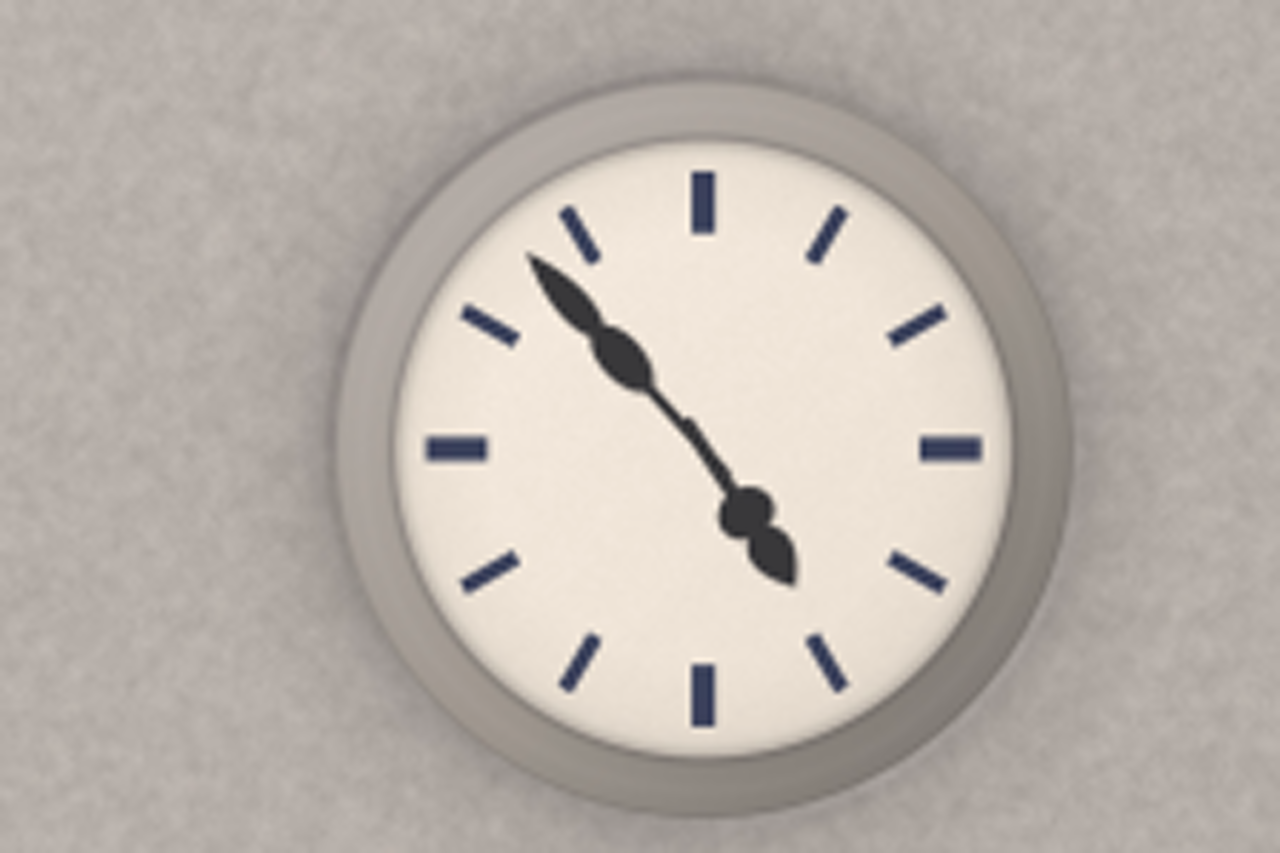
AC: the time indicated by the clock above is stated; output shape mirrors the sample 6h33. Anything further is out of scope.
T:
4h53
